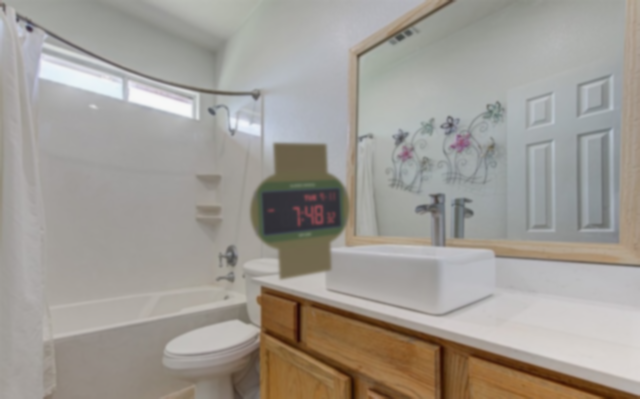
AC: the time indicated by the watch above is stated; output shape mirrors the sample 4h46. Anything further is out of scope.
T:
7h48
